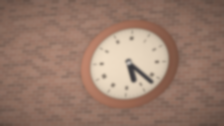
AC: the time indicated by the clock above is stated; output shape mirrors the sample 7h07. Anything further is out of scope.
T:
5h22
